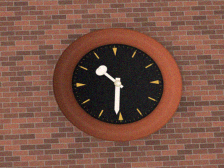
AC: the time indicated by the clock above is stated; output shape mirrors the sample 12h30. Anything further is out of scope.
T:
10h31
